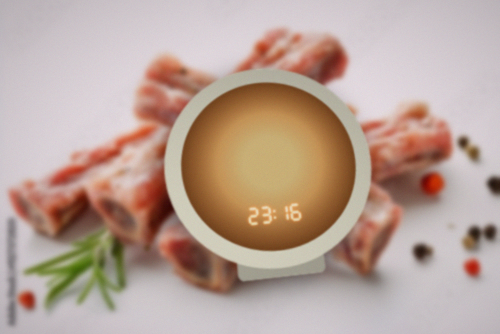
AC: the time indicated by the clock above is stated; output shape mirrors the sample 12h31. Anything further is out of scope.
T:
23h16
